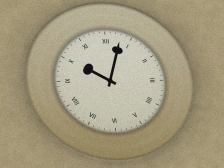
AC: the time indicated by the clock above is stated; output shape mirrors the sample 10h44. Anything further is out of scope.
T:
10h03
